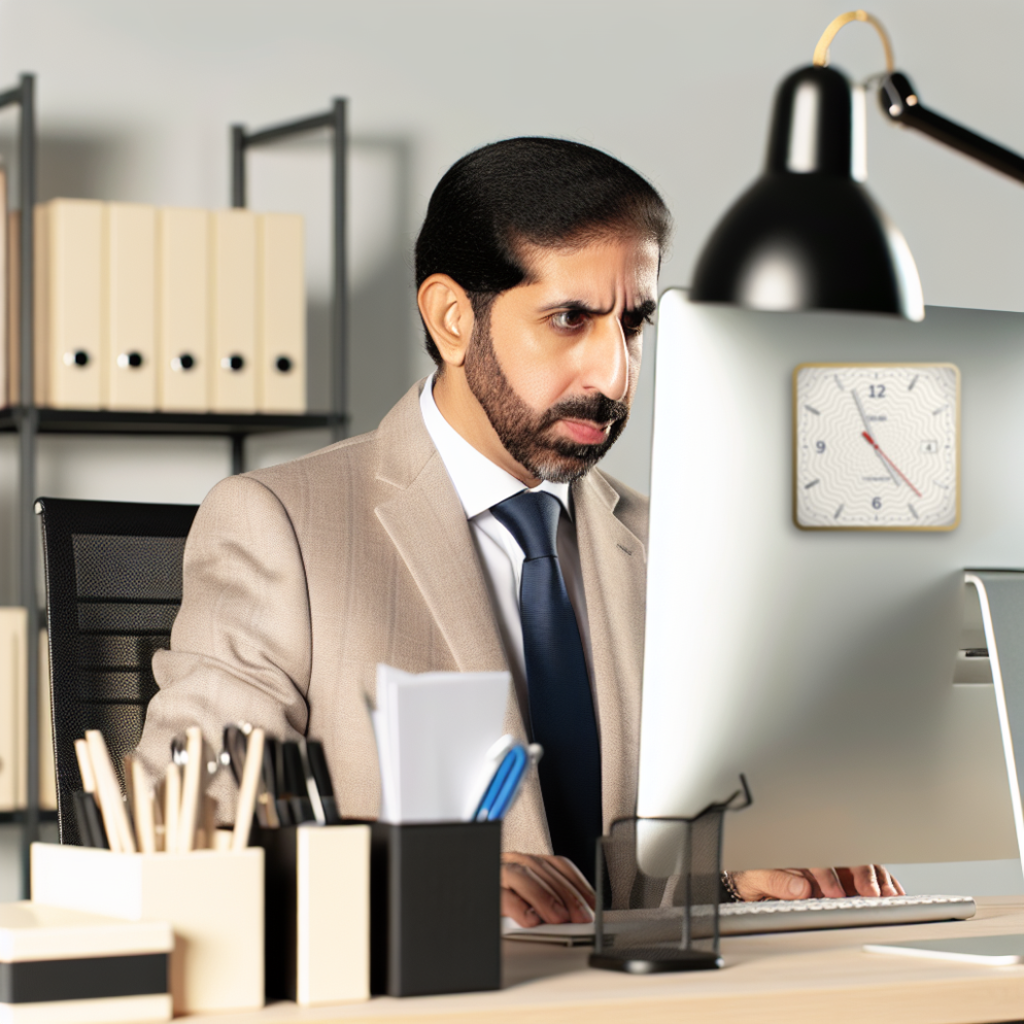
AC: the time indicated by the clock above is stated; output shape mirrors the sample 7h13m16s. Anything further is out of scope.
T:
4h56m23s
